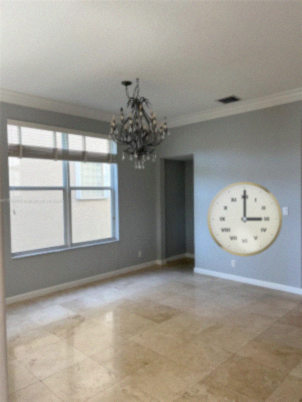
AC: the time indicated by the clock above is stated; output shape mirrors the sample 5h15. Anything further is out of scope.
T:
3h00
